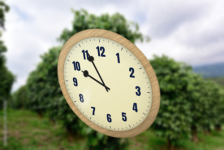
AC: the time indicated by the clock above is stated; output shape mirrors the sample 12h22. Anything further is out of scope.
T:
9h56
